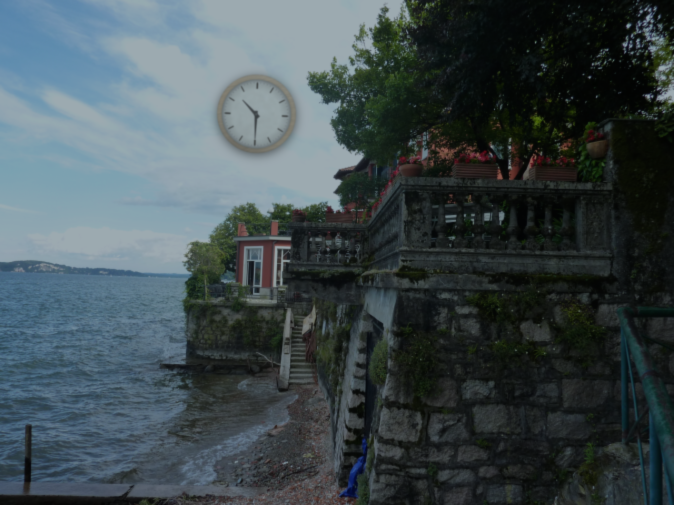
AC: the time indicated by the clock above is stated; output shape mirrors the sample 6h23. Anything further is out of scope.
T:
10h30
